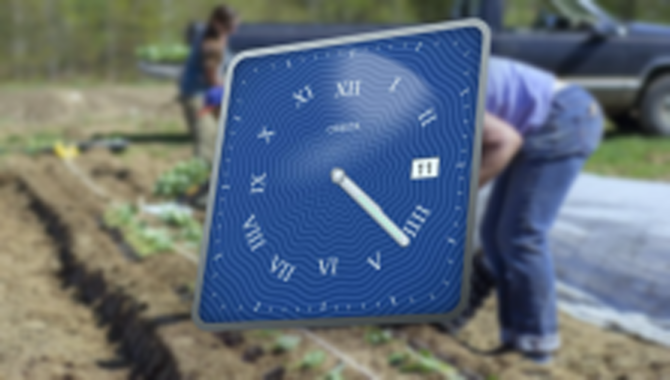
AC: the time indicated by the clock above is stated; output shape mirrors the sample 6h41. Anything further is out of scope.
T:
4h22
